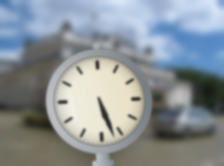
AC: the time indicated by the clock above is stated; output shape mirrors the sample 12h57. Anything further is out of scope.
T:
5h27
